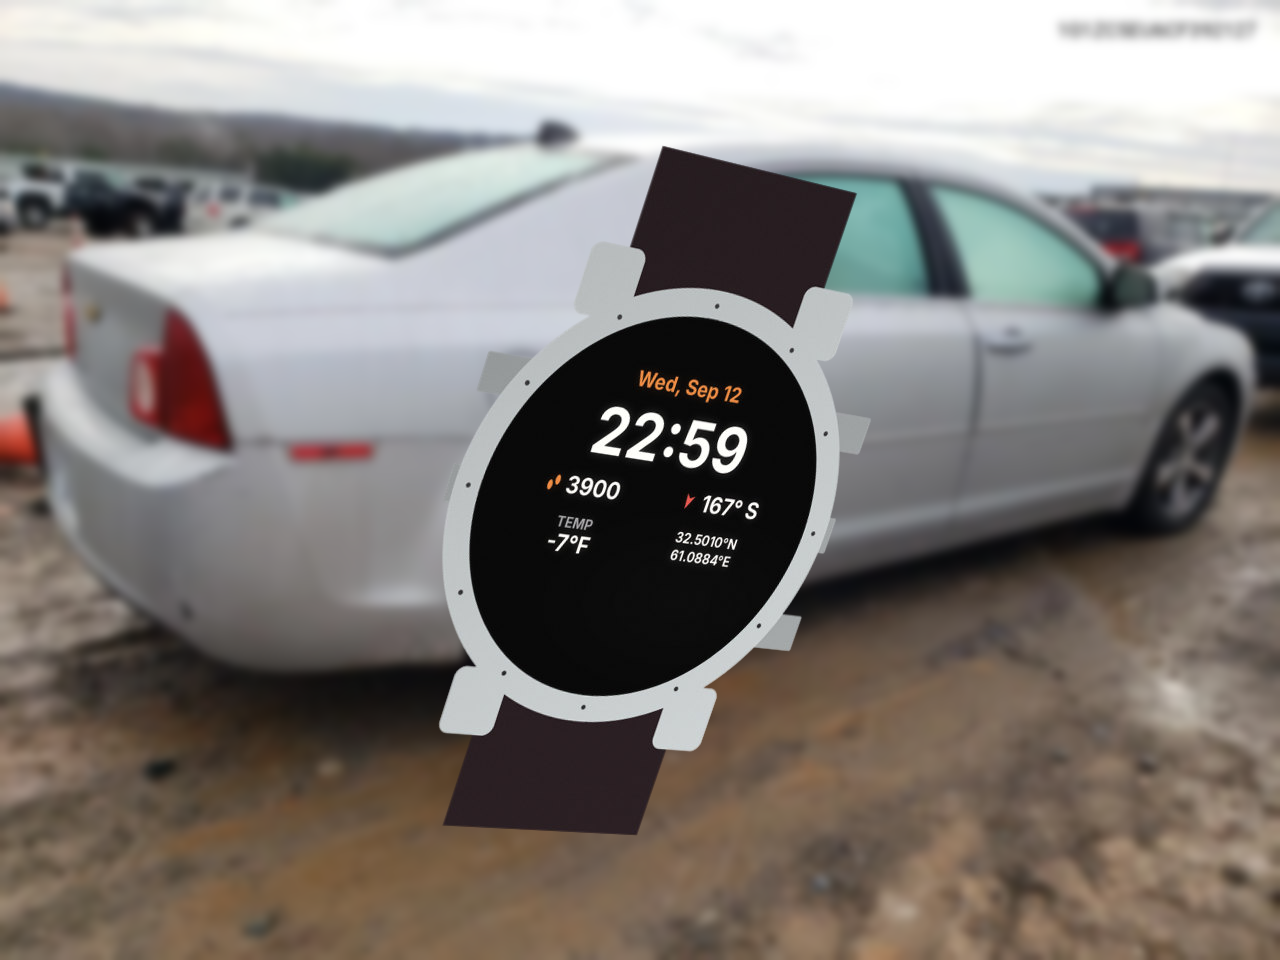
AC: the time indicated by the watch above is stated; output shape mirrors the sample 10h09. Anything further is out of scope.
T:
22h59
